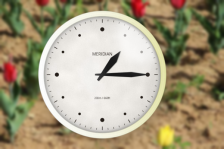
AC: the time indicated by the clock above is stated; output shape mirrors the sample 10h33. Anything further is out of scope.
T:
1h15
